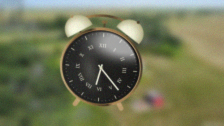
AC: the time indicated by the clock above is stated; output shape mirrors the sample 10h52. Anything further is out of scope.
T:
6h23
